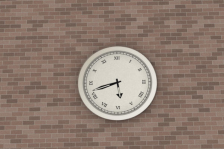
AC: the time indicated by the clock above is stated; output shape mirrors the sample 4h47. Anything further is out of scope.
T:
5h42
